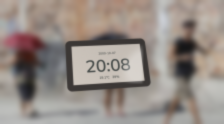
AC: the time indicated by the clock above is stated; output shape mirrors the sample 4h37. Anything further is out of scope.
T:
20h08
